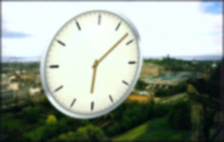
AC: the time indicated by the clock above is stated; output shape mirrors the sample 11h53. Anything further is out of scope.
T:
6h08
